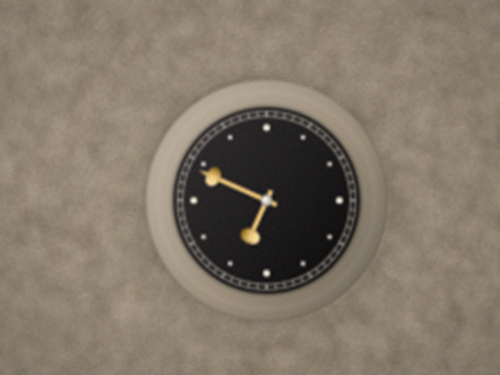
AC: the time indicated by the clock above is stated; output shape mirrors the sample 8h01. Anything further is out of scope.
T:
6h49
